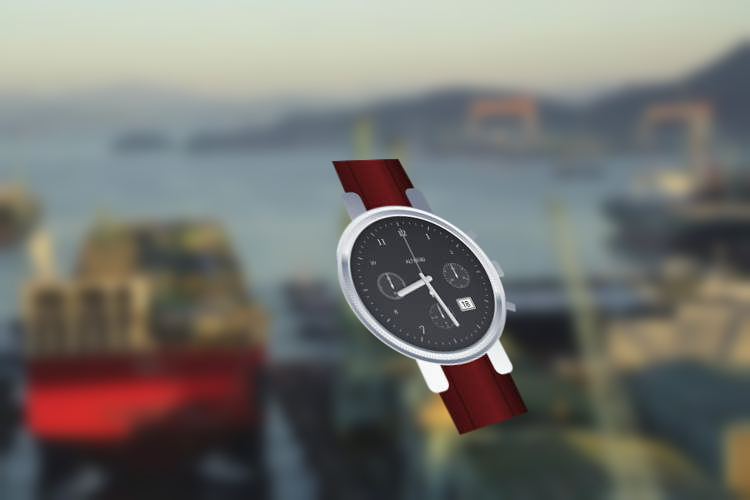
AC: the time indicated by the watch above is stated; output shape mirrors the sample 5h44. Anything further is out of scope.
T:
8h28
